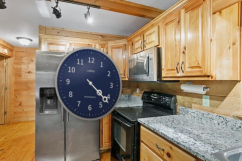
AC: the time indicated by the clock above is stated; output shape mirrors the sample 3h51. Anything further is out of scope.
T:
4h22
